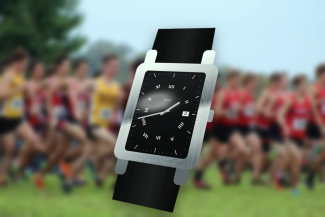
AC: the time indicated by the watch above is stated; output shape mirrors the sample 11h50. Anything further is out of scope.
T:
1h42
